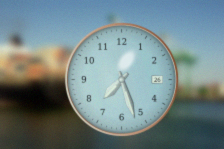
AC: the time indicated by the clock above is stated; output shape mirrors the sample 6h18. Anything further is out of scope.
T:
7h27
